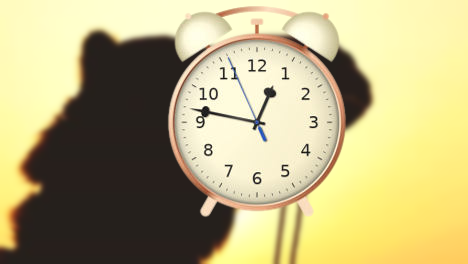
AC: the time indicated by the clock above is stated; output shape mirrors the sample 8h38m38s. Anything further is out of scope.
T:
12h46m56s
